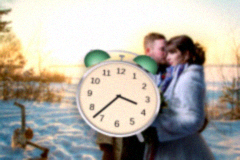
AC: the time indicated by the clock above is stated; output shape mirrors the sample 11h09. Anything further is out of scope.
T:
3h37
